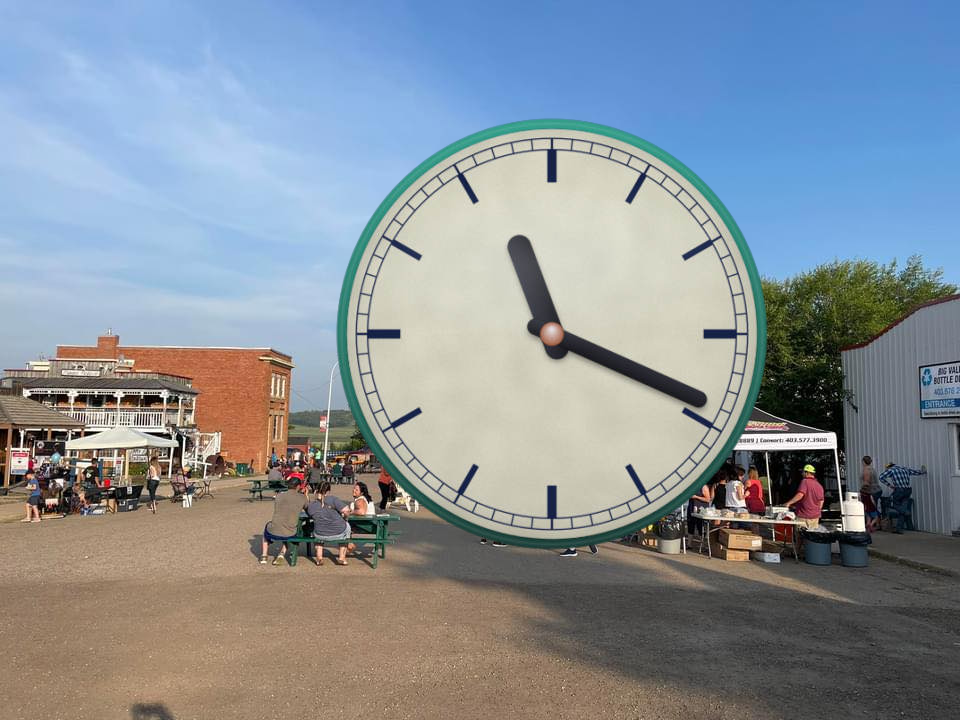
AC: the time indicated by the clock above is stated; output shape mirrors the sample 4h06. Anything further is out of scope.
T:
11h19
